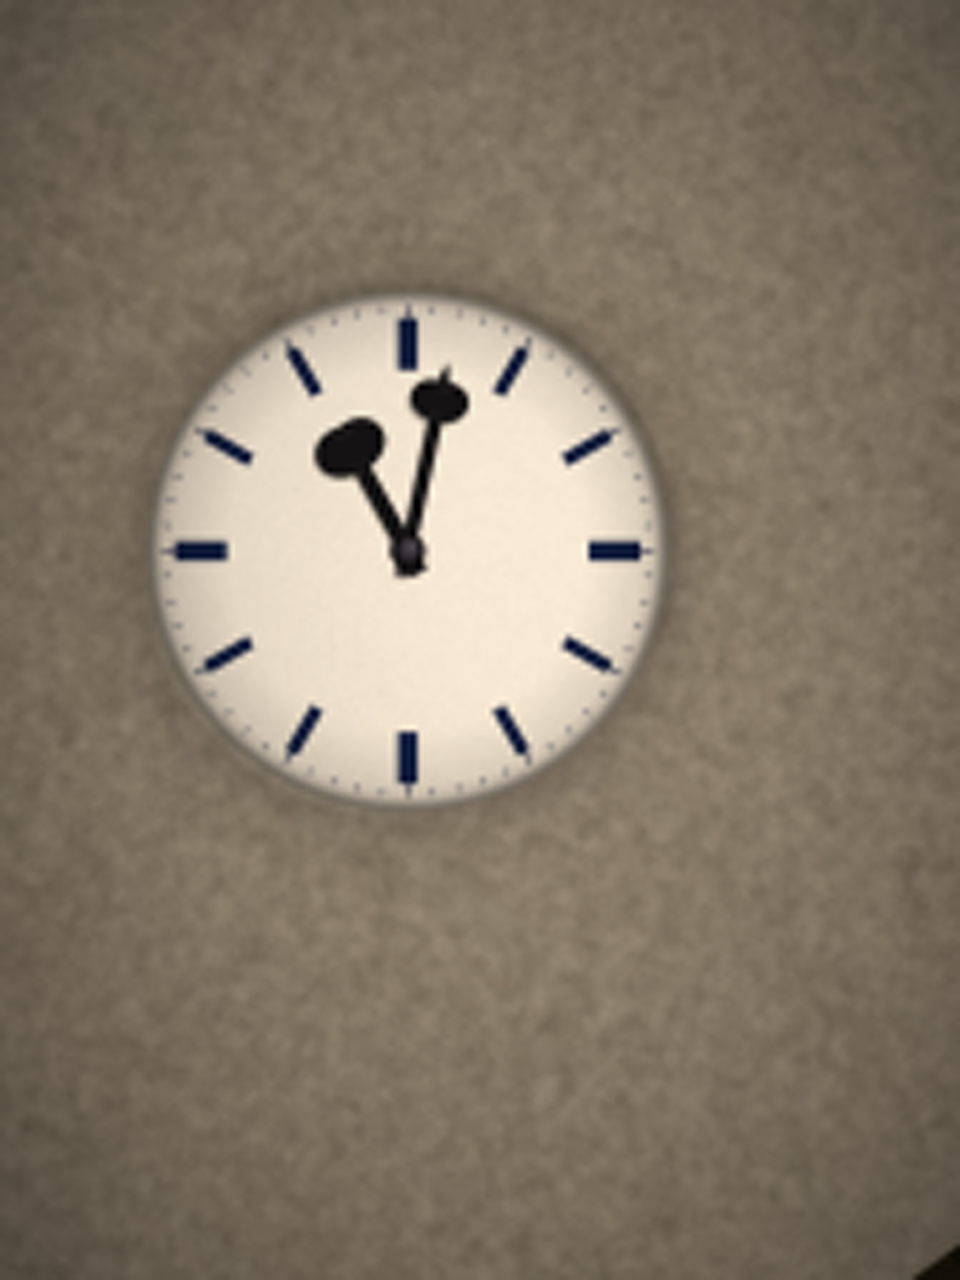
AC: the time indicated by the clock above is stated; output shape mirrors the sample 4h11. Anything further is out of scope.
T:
11h02
